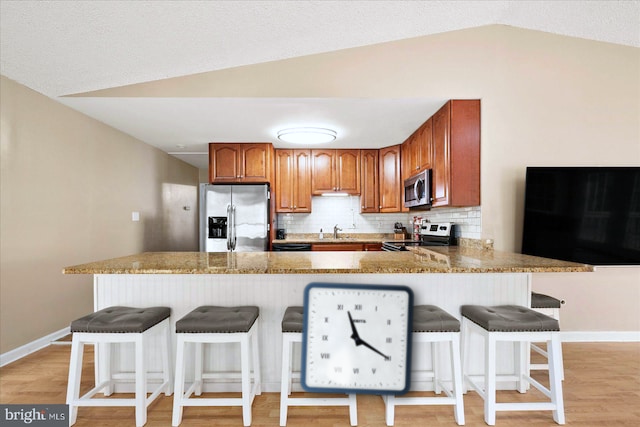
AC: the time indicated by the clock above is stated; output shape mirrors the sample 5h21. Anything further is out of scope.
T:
11h20
